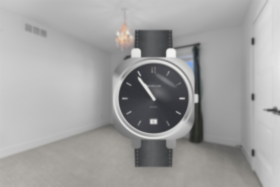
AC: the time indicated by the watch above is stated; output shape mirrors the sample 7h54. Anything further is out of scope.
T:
10h54
